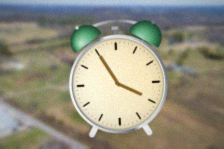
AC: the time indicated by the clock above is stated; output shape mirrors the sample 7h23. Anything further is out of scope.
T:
3h55
